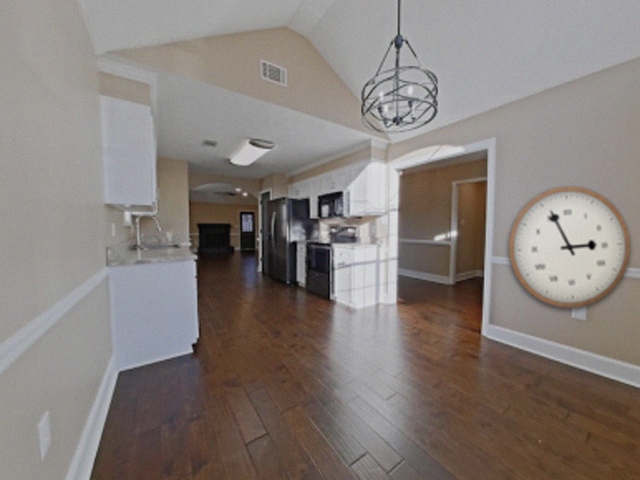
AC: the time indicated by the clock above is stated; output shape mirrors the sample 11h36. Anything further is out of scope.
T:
2h56
